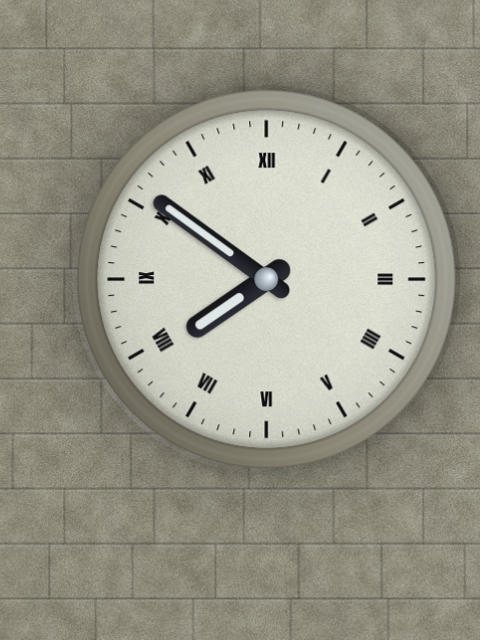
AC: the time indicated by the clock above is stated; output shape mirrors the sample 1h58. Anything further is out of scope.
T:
7h51
